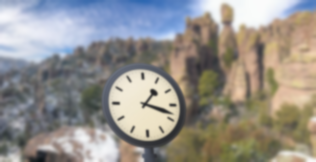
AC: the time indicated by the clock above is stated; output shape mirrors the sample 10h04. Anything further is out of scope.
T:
1h18
